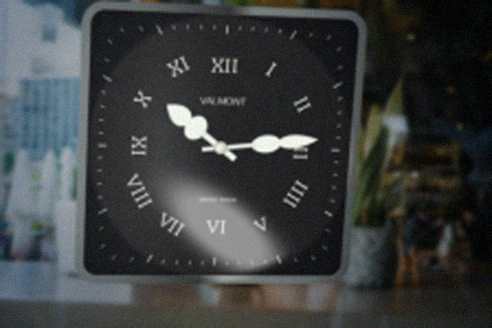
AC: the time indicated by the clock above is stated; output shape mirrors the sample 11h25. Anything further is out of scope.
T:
10h14
